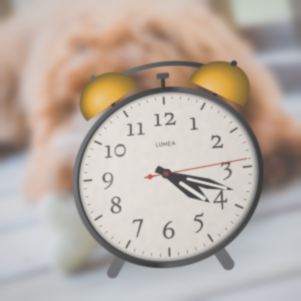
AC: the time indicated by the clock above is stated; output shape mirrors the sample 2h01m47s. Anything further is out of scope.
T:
4h18m14s
